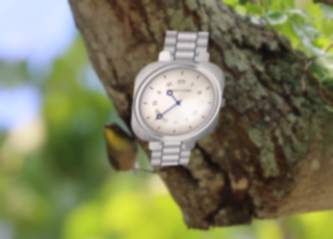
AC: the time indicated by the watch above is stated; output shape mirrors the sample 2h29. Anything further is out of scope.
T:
10h38
